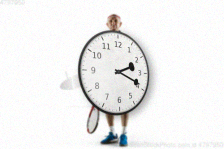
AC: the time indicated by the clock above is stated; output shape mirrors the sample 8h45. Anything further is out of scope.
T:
2h19
